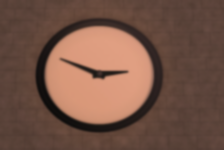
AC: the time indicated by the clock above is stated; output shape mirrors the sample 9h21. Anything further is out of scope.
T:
2h49
